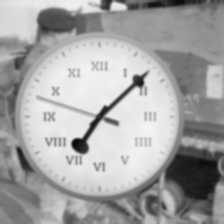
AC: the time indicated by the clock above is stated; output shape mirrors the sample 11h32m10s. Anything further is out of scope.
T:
7h07m48s
